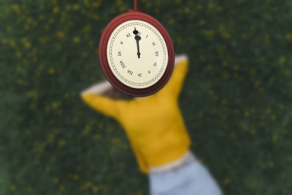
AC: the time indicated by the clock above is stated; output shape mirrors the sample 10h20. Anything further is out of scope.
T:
11h59
